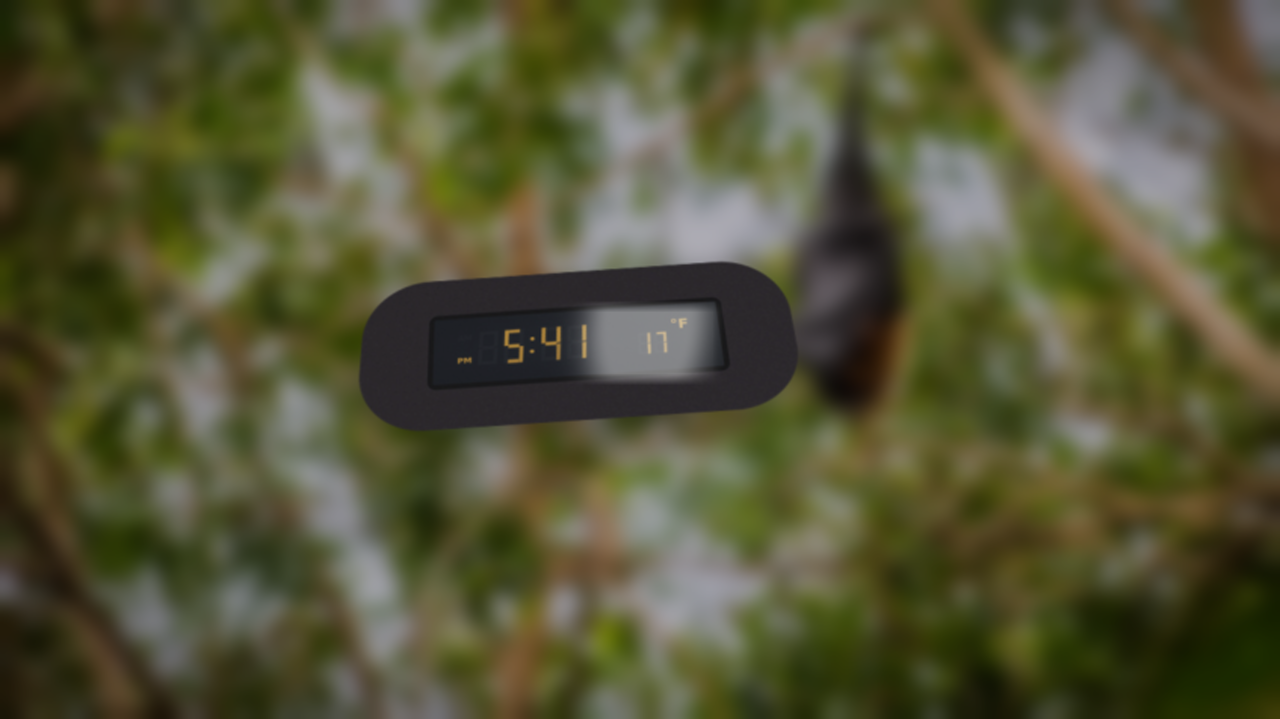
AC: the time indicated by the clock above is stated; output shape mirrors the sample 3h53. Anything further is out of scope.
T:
5h41
